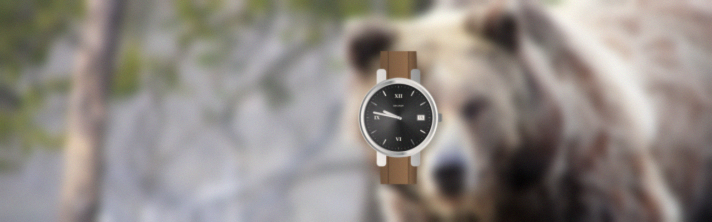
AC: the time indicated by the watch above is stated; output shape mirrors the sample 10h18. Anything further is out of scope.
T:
9h47
